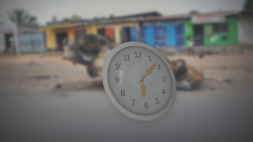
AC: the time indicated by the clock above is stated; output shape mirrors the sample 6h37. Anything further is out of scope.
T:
6h08
